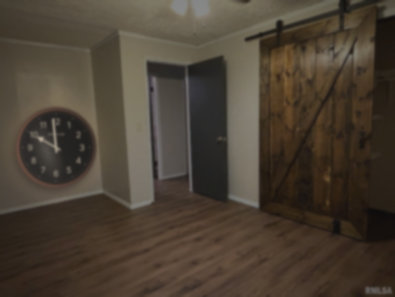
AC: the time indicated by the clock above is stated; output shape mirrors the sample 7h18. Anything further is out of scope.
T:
9h59
